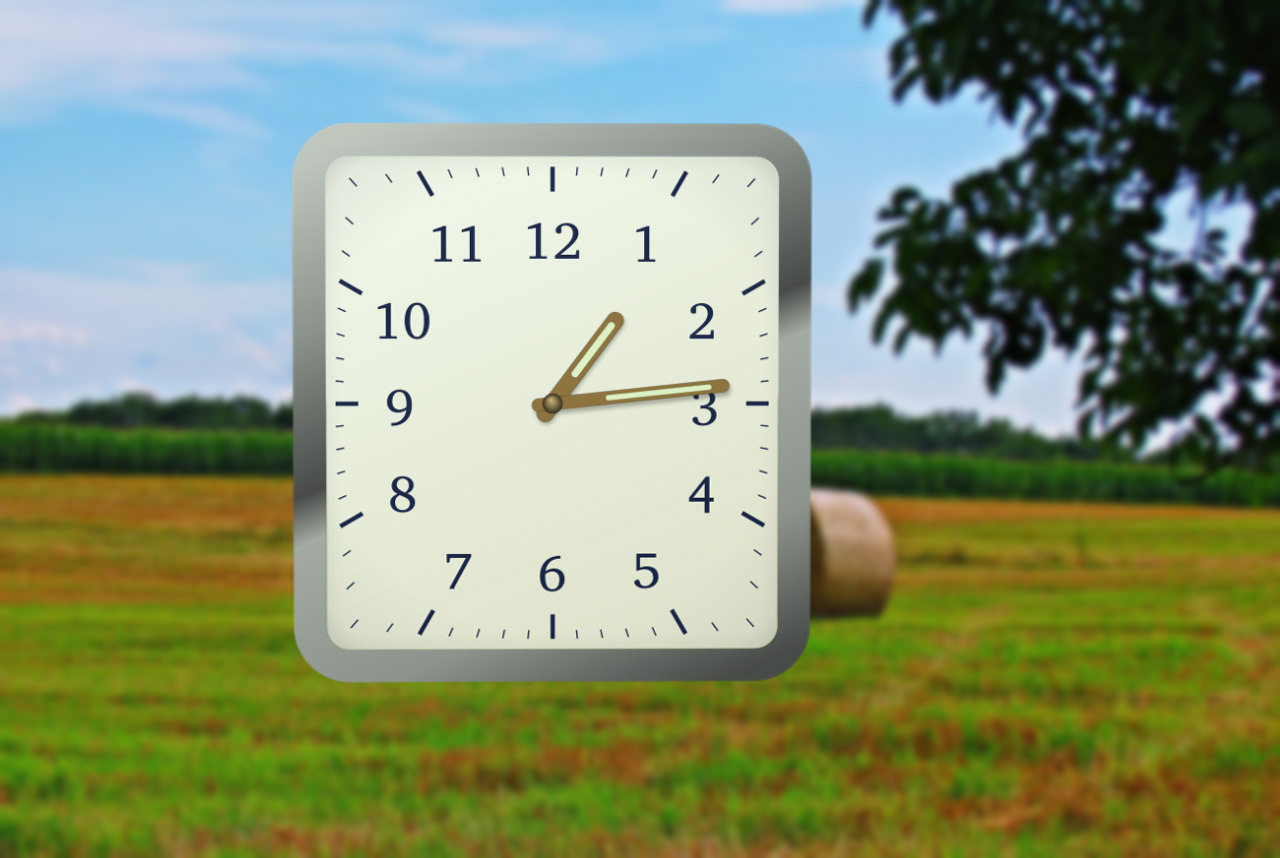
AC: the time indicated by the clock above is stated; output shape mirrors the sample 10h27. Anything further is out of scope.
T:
1h14
